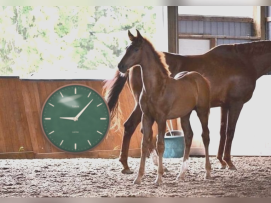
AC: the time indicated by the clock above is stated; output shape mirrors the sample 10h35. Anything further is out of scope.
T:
9h07
